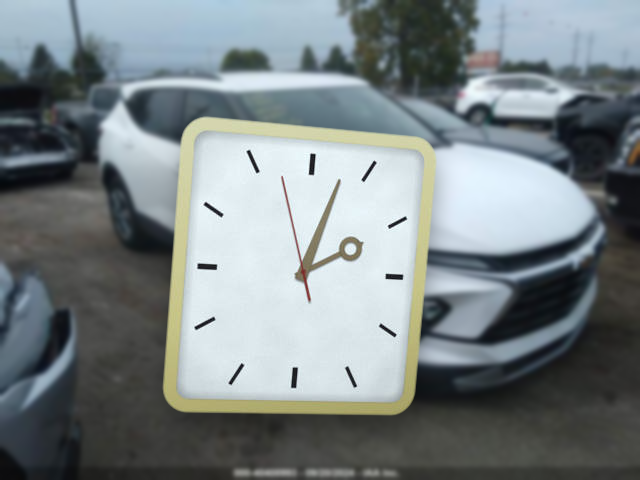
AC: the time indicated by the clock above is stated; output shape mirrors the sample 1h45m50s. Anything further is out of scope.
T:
2h02m57s
